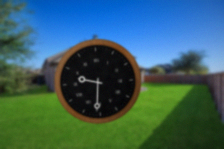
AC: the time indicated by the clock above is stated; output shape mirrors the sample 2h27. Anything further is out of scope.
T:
9h31
